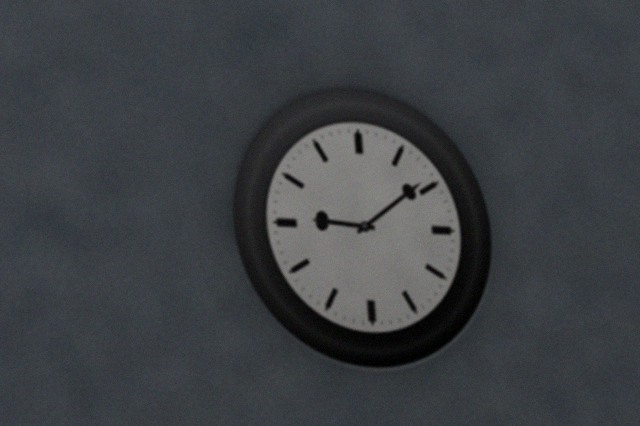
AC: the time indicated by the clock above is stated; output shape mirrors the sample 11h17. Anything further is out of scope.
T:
9h09
